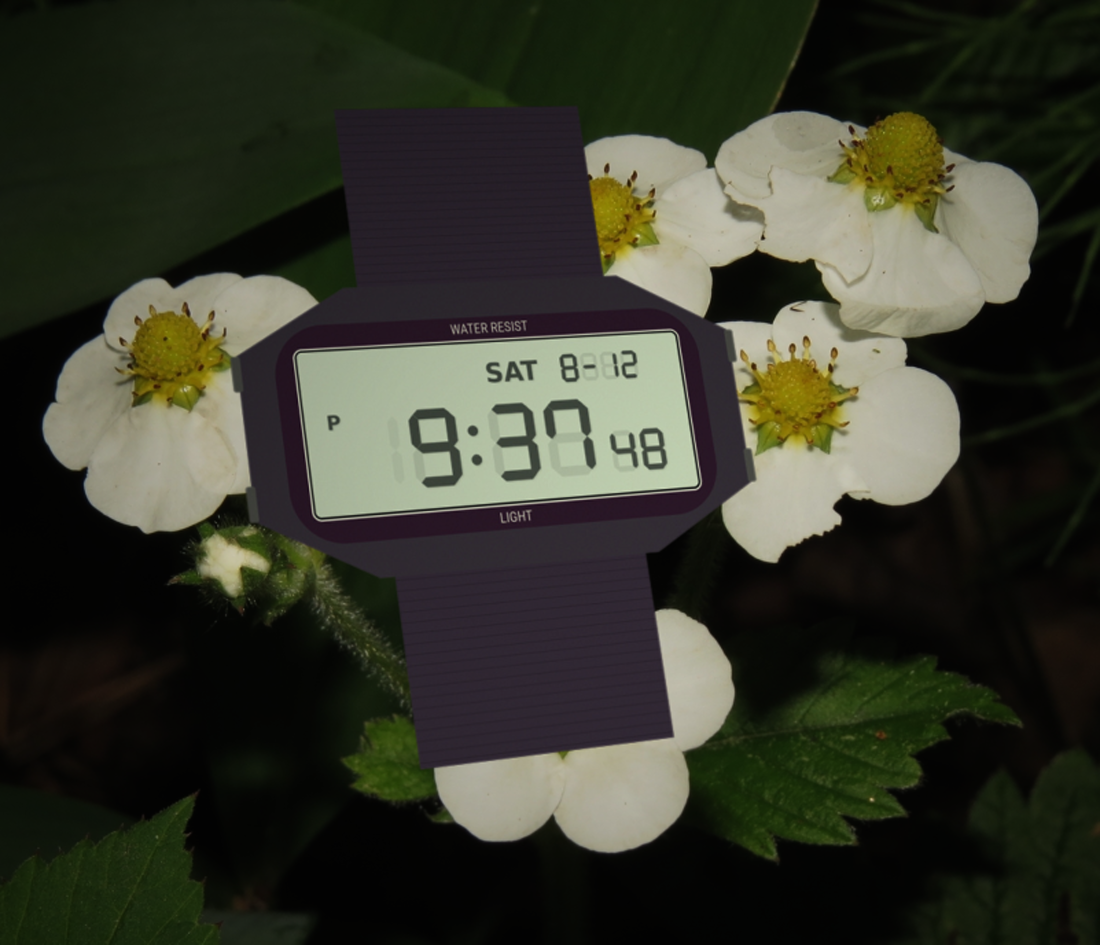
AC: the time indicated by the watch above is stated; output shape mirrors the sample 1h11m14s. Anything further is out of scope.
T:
9h37m48s
